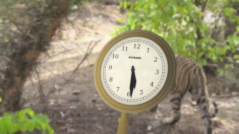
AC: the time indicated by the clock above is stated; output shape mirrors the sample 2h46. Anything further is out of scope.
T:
5h29
